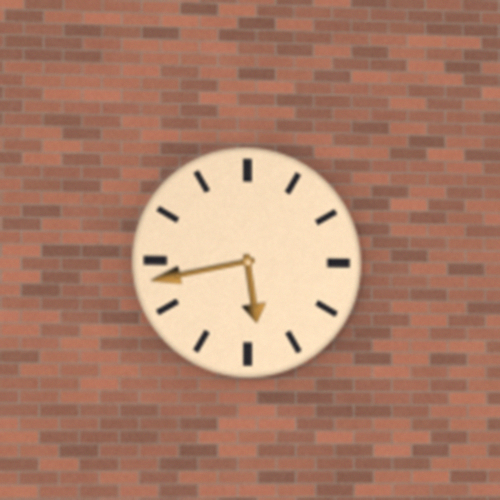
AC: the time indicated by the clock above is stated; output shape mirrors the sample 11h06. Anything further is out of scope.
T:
5h43
